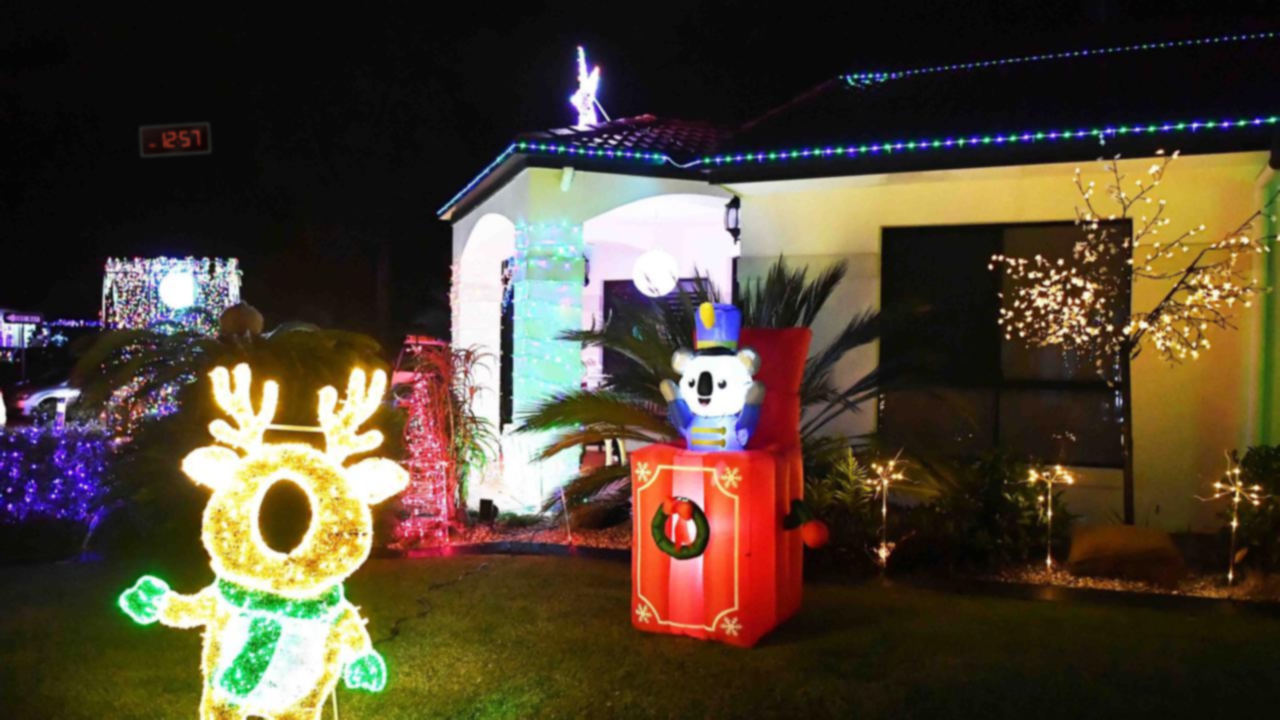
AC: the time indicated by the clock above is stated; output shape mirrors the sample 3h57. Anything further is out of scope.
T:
12h57
